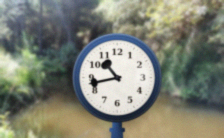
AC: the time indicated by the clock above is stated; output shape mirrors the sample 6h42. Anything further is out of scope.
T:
10h43
